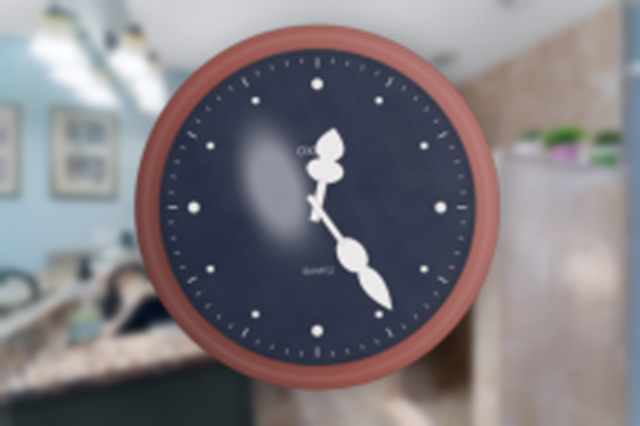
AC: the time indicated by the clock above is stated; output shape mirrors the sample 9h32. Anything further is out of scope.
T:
12h24
